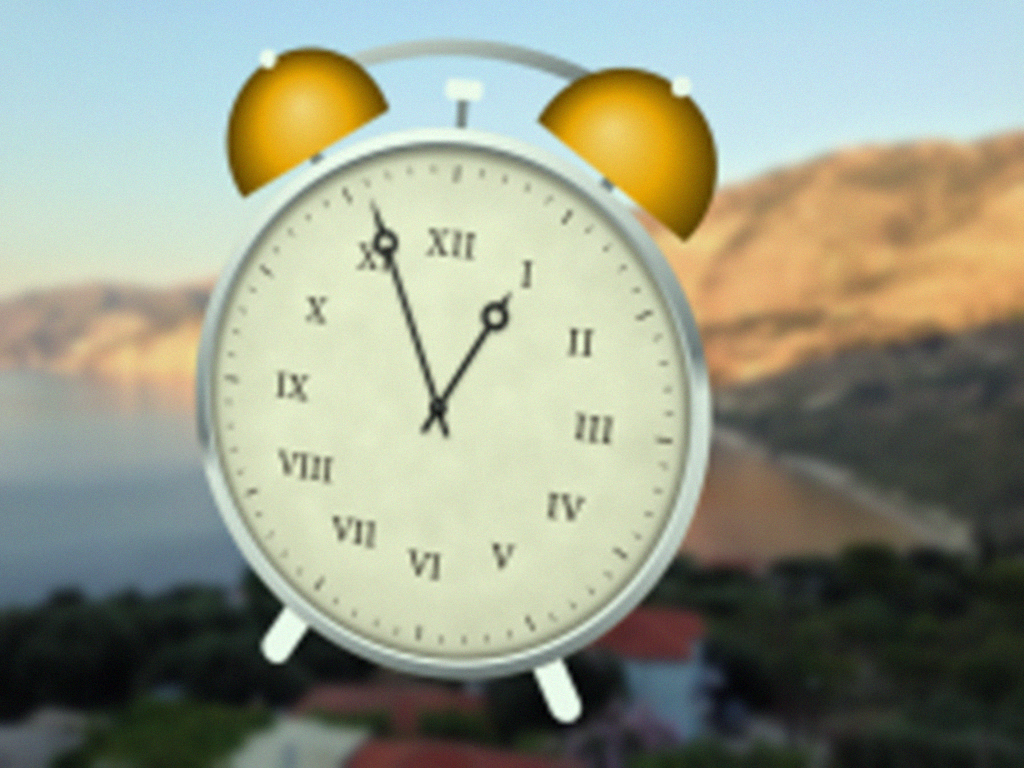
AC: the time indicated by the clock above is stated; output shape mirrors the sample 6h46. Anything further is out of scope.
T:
12h56
